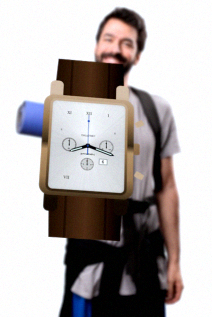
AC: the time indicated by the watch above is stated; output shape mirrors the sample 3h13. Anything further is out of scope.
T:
8h18
